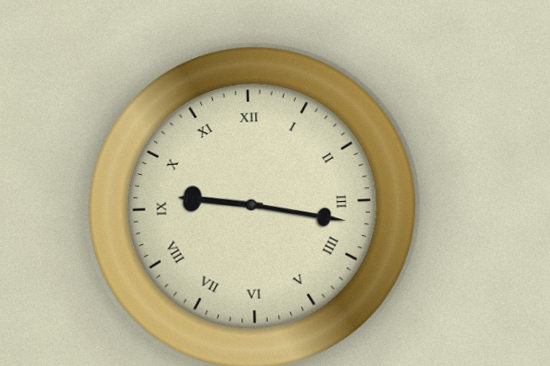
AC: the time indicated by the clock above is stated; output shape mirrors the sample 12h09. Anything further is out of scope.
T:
9h17
